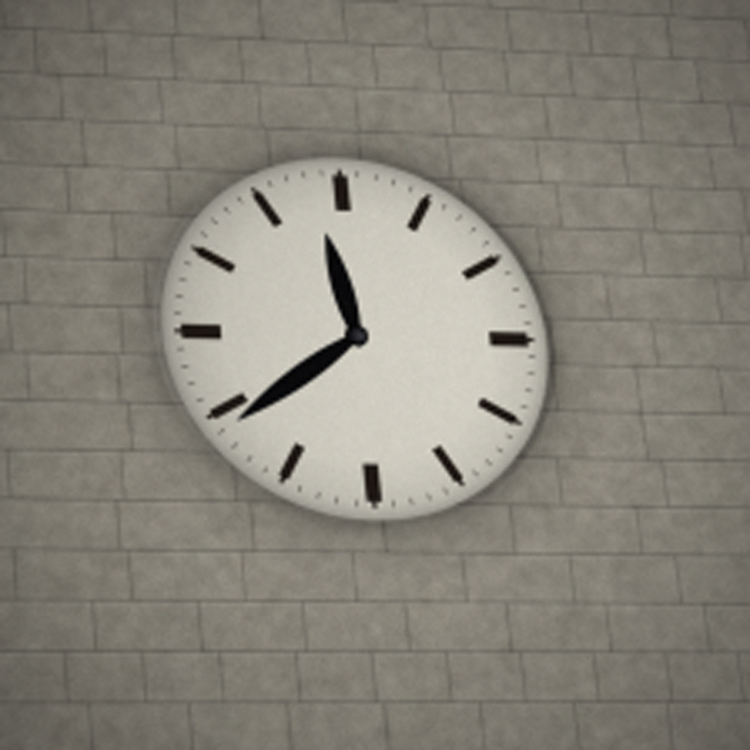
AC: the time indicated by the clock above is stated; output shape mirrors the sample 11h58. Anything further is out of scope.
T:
11h39
